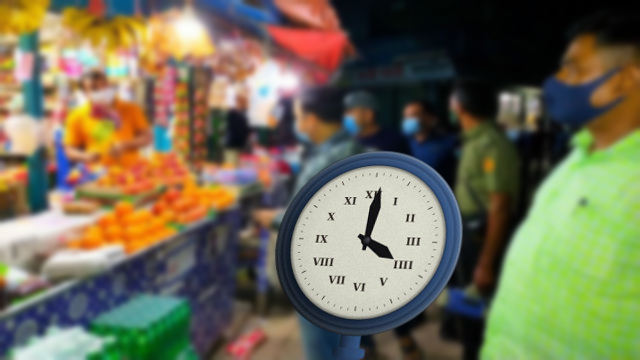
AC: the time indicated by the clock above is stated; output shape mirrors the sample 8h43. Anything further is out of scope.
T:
4h01
